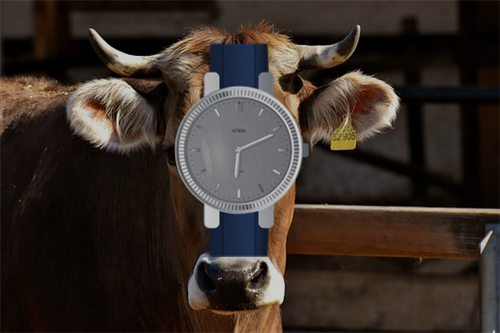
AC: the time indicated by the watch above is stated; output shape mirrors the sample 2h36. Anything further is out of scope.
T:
6h11
